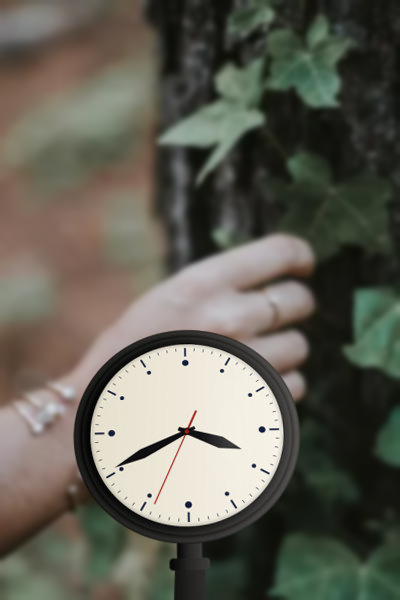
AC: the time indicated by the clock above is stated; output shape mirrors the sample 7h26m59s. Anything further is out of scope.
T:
3h40m34s
